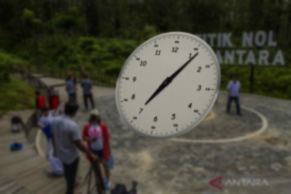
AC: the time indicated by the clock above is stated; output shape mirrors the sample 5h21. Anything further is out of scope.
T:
7h06
